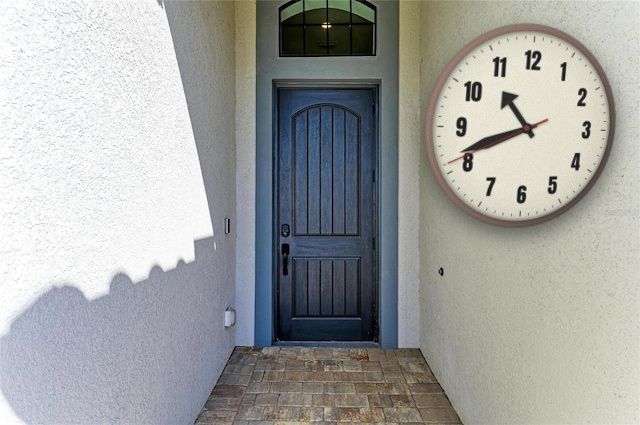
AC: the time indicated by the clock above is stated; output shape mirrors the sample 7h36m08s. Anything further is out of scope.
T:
10h41m41s
